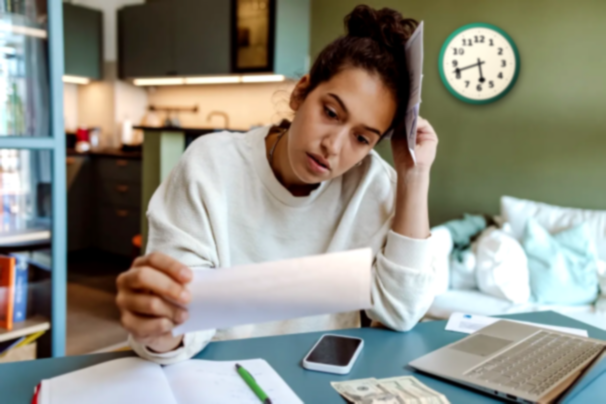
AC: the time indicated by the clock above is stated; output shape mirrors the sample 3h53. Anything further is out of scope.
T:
5h42
